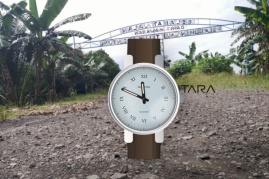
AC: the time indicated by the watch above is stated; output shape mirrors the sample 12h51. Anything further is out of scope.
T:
11h49
